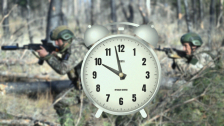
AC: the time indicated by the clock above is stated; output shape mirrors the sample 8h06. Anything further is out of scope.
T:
9h58
